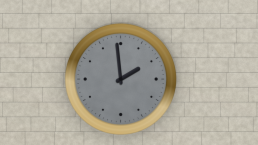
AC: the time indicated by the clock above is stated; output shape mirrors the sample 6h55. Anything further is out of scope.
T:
1h59
